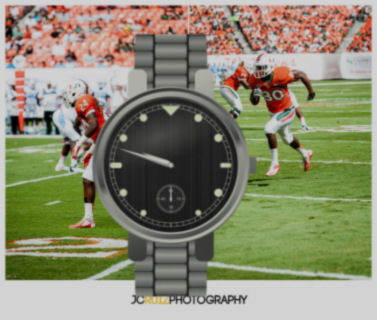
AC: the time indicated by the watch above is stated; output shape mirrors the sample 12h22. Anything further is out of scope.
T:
9h48
